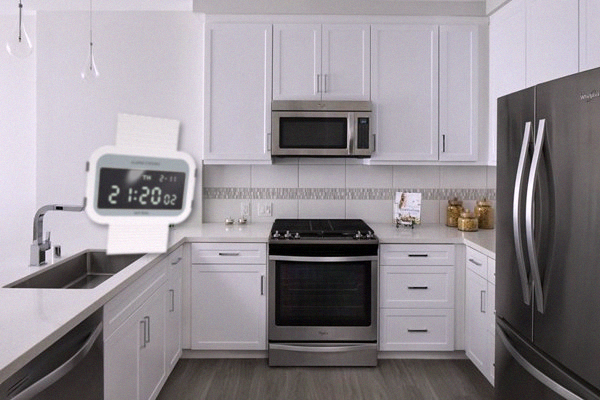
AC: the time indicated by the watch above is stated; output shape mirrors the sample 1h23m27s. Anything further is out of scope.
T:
21h20m02s
